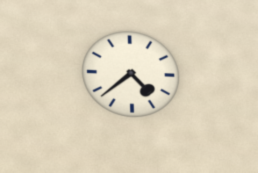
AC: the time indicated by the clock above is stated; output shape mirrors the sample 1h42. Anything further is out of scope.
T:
4h38
